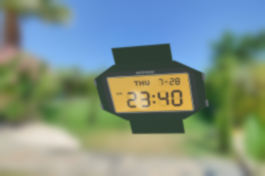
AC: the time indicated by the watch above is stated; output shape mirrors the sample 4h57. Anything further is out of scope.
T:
23h40
